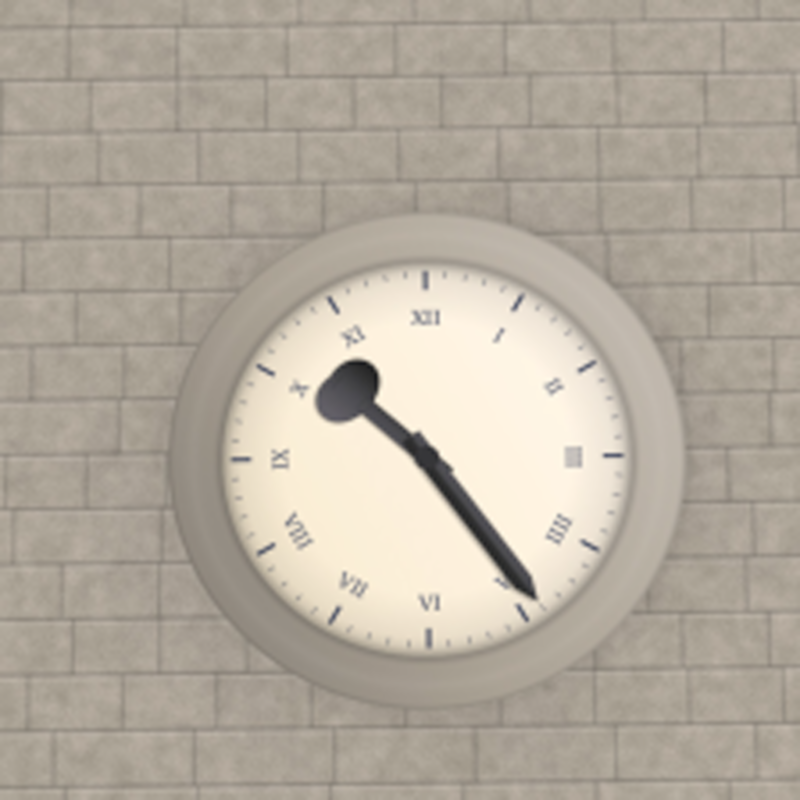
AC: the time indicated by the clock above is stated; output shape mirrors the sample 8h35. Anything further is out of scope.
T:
10h24
